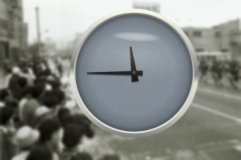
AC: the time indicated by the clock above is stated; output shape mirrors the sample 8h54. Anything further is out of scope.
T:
11h45
